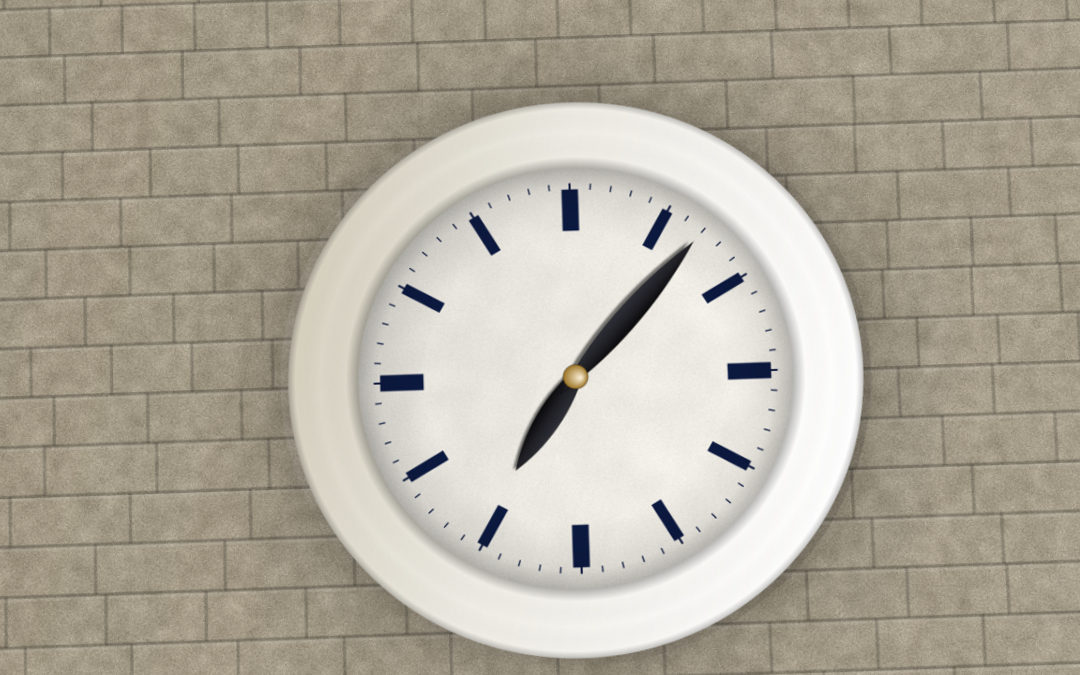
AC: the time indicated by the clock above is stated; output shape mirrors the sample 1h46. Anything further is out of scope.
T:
7h07
